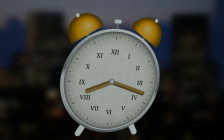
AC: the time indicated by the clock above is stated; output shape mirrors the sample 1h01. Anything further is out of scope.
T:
8h18
